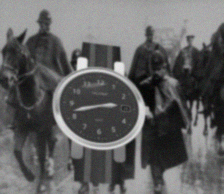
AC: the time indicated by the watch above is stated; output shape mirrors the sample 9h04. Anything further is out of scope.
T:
2h42
